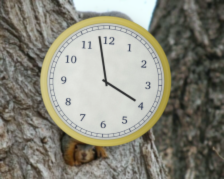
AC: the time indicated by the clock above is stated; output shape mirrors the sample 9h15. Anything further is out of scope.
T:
3h58
